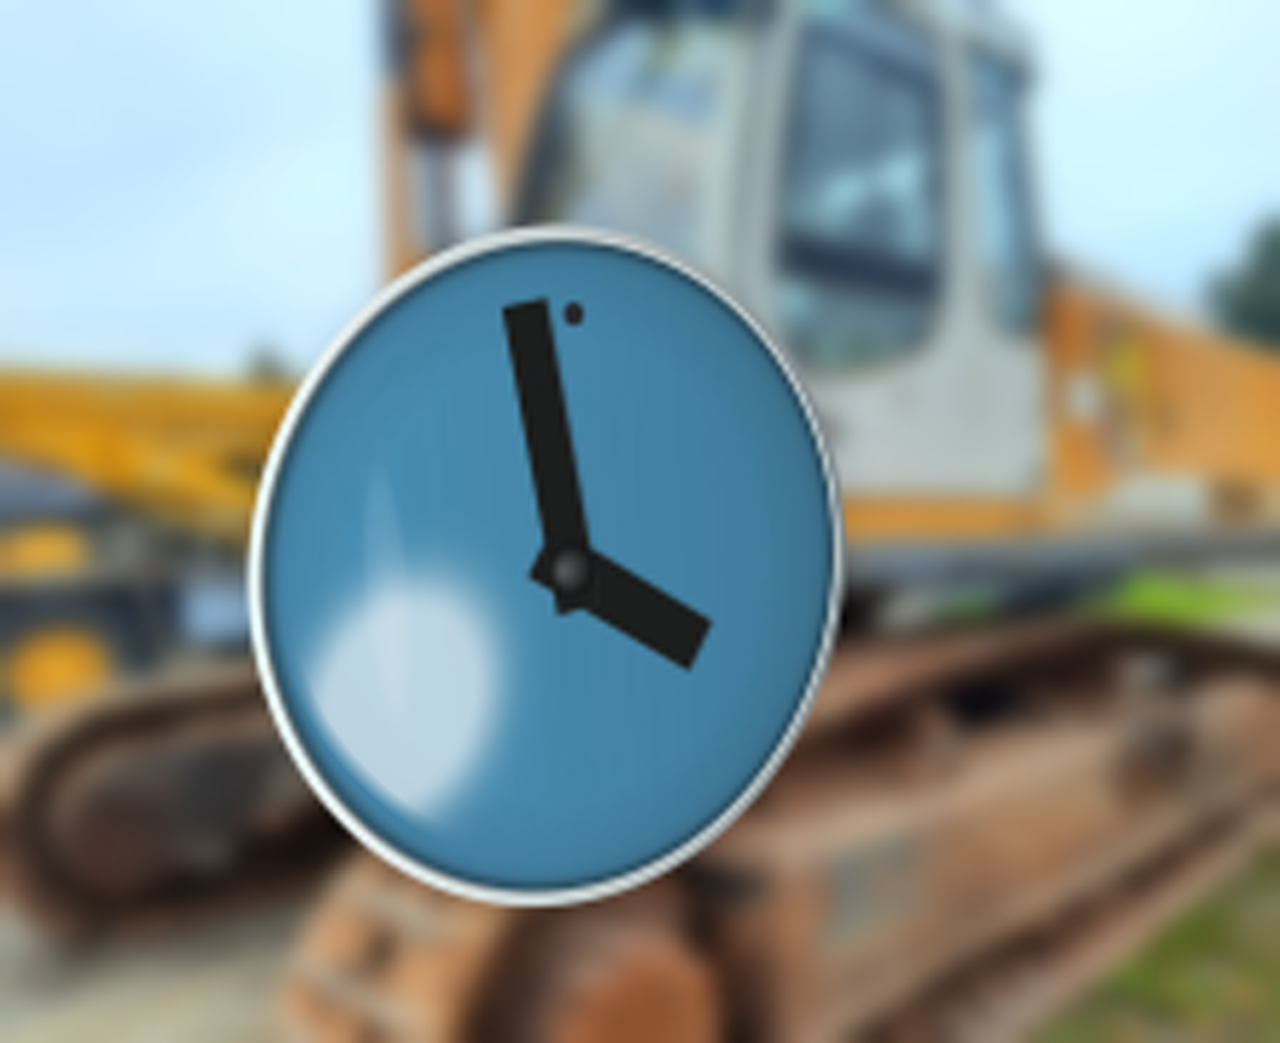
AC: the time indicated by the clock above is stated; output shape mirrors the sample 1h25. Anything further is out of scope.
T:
3h58
